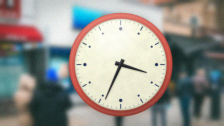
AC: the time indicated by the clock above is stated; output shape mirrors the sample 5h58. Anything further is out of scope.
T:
3h34
